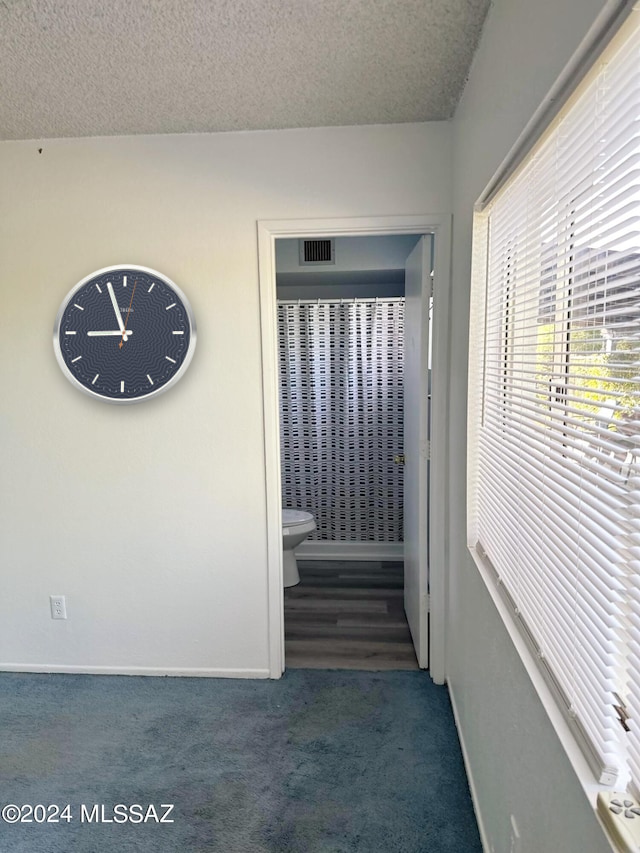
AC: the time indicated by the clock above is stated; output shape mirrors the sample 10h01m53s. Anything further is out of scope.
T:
8h57m02s
